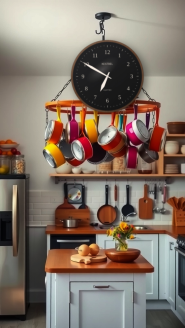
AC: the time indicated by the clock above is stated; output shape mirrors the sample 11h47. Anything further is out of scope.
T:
6h50
